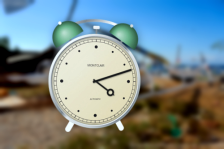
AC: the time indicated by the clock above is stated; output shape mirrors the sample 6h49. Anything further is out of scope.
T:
4h12
